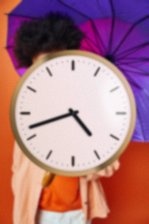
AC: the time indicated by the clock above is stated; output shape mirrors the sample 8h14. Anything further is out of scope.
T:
4h42
